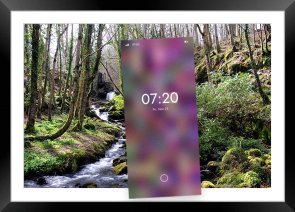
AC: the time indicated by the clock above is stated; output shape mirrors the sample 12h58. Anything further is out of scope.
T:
7h20
